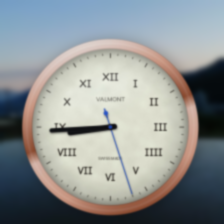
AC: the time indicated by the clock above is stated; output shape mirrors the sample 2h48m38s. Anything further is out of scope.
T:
8h44m27s
